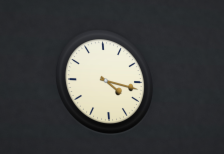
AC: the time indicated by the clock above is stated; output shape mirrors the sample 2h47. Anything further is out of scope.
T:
4h17
